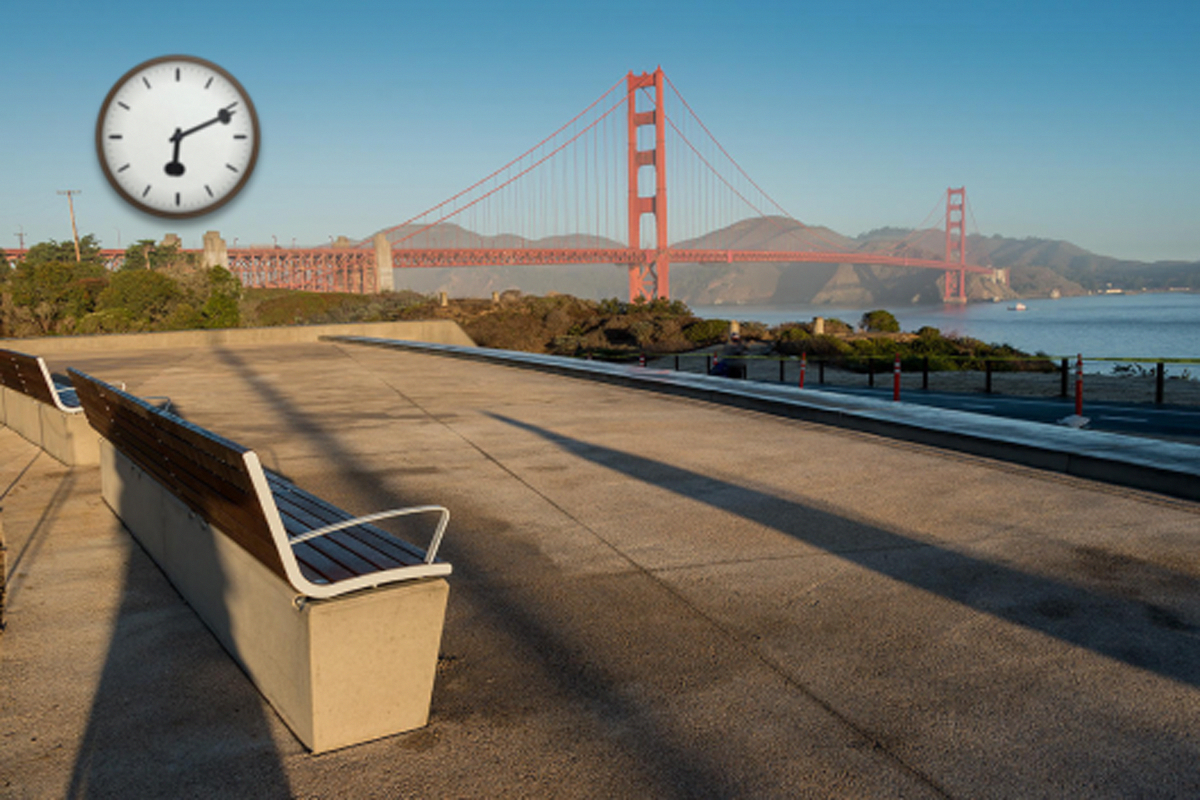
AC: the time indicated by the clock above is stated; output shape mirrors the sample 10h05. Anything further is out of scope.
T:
6h11
